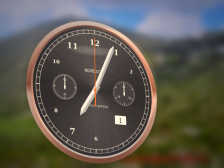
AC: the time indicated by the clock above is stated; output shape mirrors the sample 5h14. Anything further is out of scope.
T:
7h04
